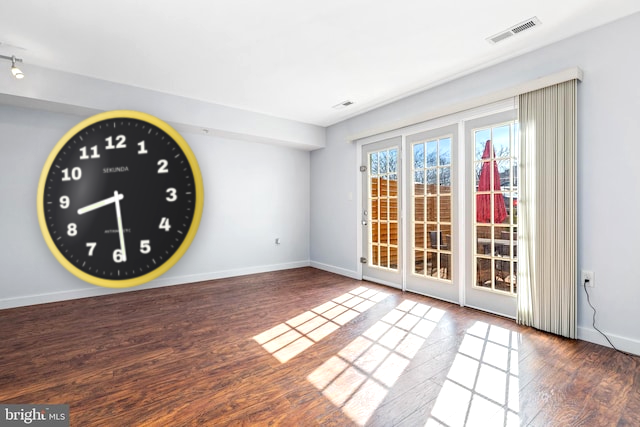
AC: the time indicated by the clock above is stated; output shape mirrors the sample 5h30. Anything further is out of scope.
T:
8h29
